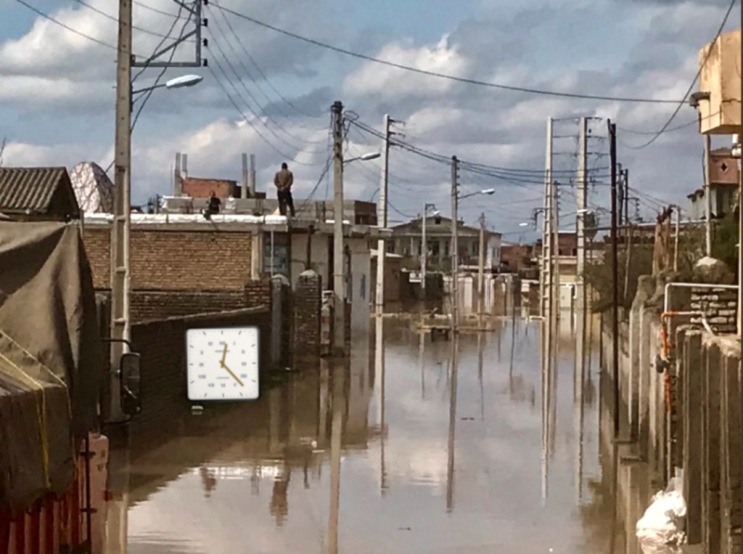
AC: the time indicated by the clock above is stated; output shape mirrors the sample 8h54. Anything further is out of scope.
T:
12h23
